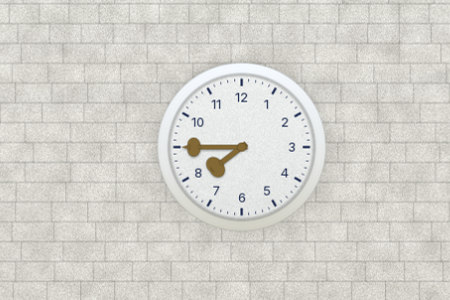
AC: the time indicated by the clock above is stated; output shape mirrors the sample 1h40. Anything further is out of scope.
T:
7h45
